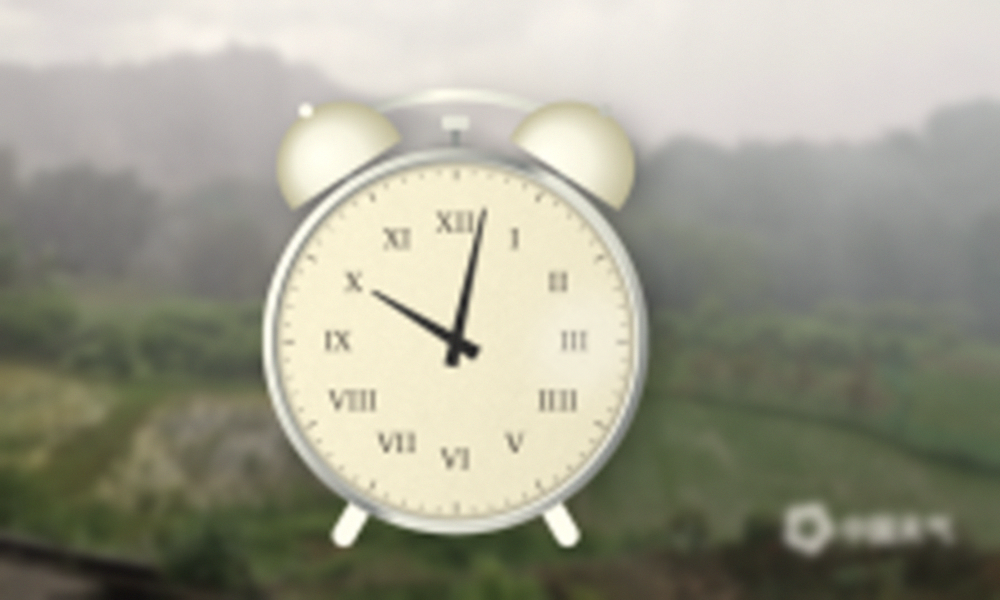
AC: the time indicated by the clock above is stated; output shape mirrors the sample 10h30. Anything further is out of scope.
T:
10h02
